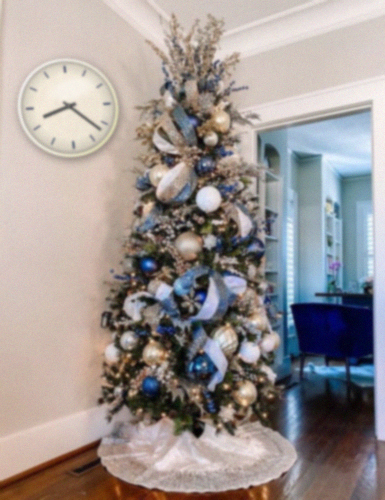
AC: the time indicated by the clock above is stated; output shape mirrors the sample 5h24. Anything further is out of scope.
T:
8h22
